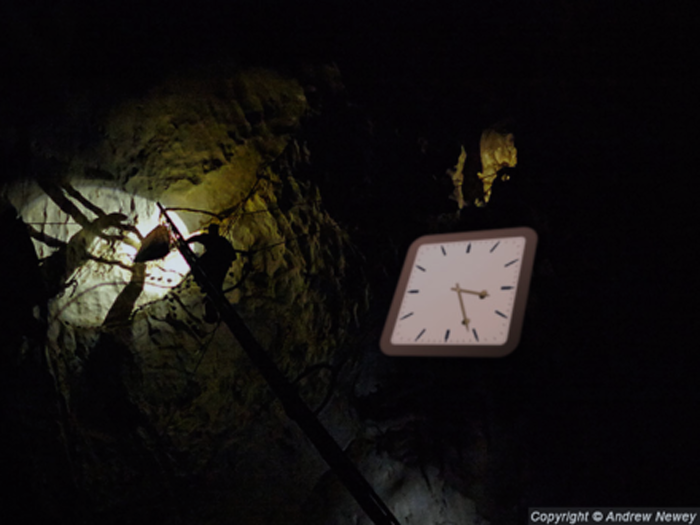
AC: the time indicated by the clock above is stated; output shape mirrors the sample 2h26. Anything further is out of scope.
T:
3h26
